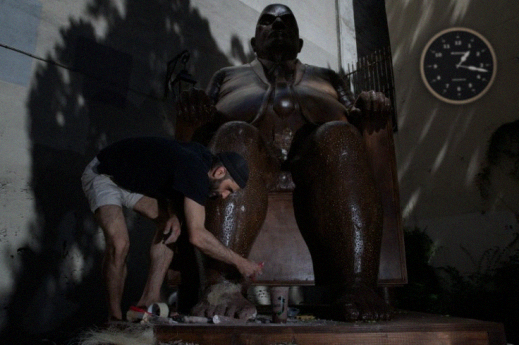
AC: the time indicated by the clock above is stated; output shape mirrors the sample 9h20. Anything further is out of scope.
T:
1h17
